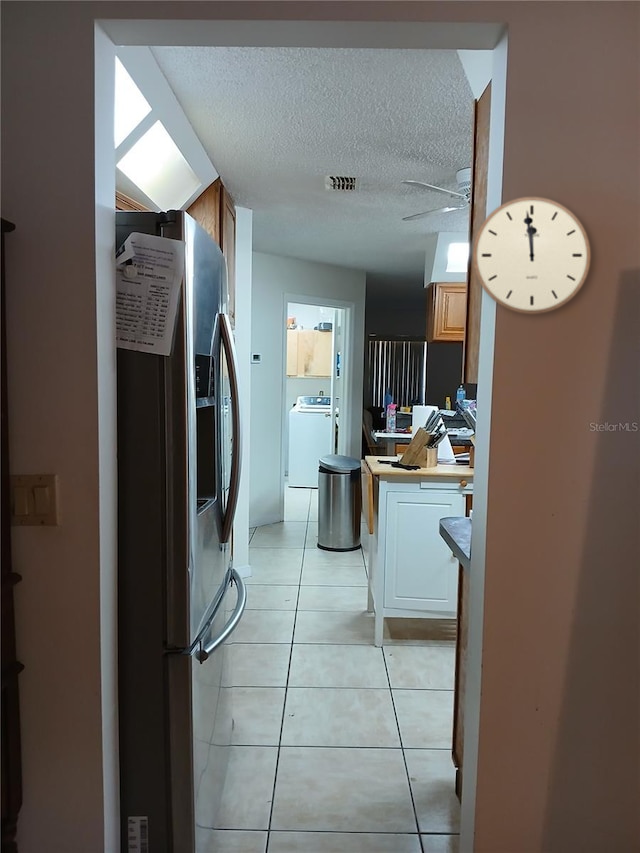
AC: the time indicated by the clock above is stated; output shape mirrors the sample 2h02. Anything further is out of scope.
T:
11h59
